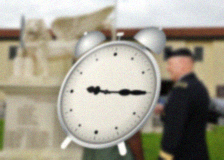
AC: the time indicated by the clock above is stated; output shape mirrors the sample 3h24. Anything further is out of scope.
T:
9h15
